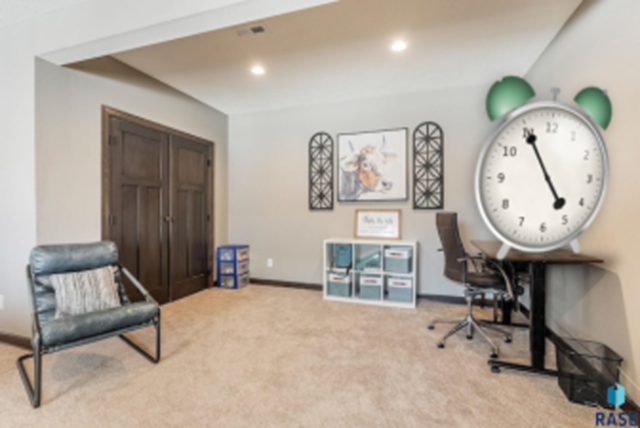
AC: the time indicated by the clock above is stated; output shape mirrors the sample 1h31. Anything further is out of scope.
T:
4h55
